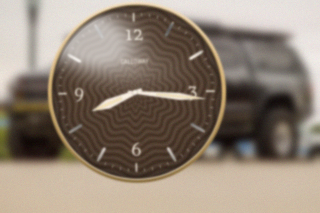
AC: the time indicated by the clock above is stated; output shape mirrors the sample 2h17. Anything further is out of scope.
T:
8h16
